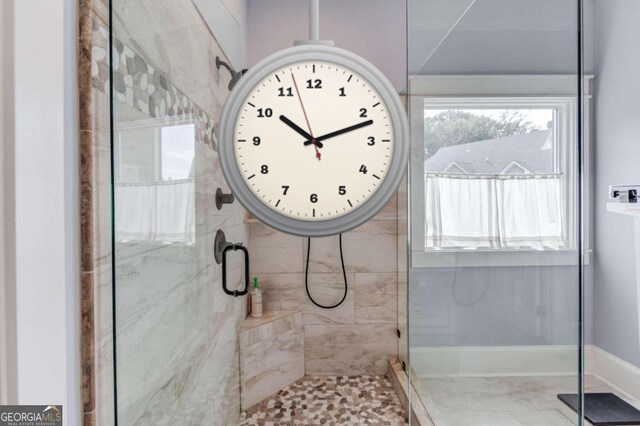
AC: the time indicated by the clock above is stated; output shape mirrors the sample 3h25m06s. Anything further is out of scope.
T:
10h11m57s
